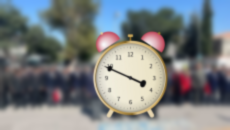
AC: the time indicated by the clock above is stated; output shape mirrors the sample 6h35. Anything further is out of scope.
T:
3h49
